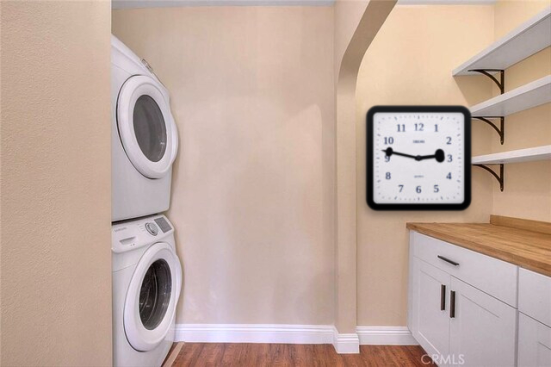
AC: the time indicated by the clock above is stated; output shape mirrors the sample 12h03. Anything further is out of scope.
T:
2h47
